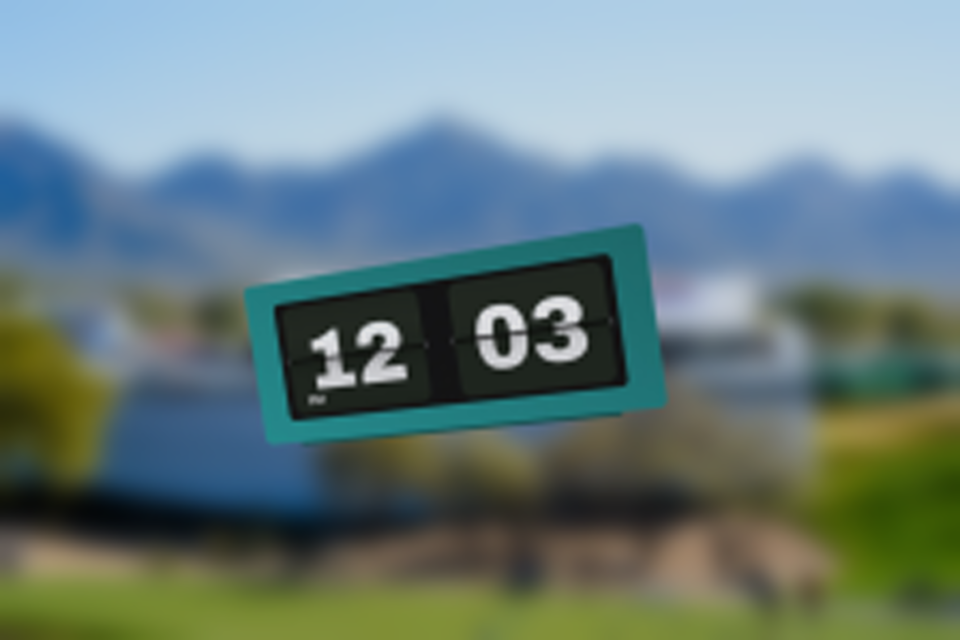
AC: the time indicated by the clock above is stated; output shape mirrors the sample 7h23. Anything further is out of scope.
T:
12h03
